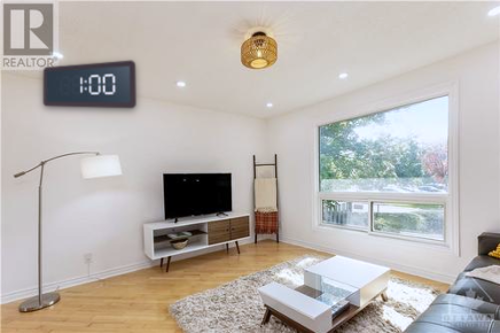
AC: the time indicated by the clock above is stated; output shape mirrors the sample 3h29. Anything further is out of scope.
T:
1h00
